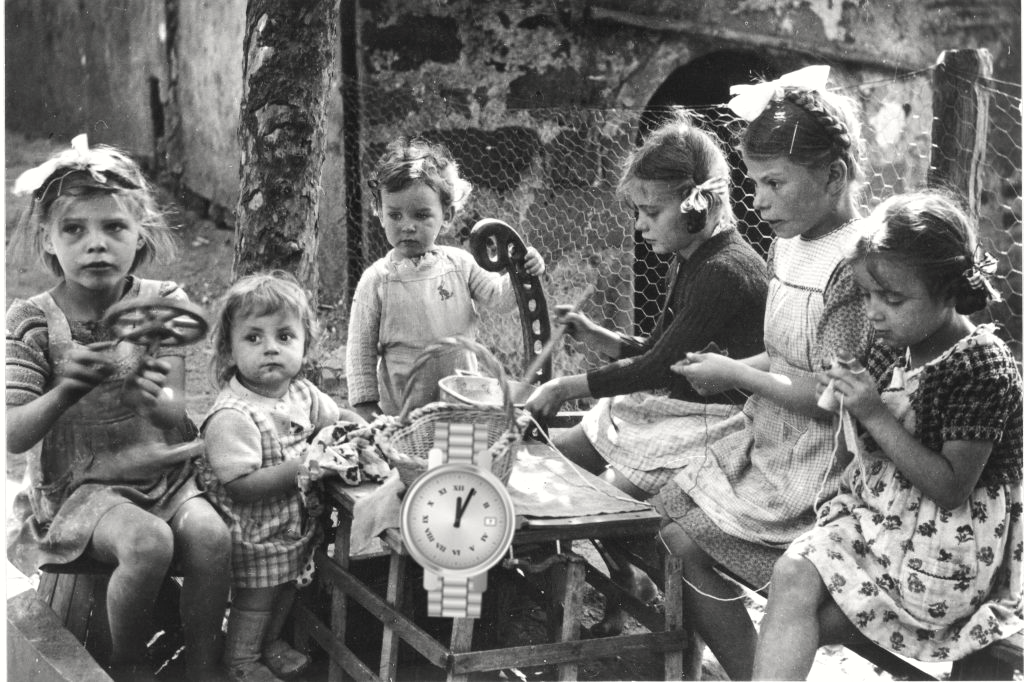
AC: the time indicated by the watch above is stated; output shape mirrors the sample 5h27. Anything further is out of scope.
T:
12h04
